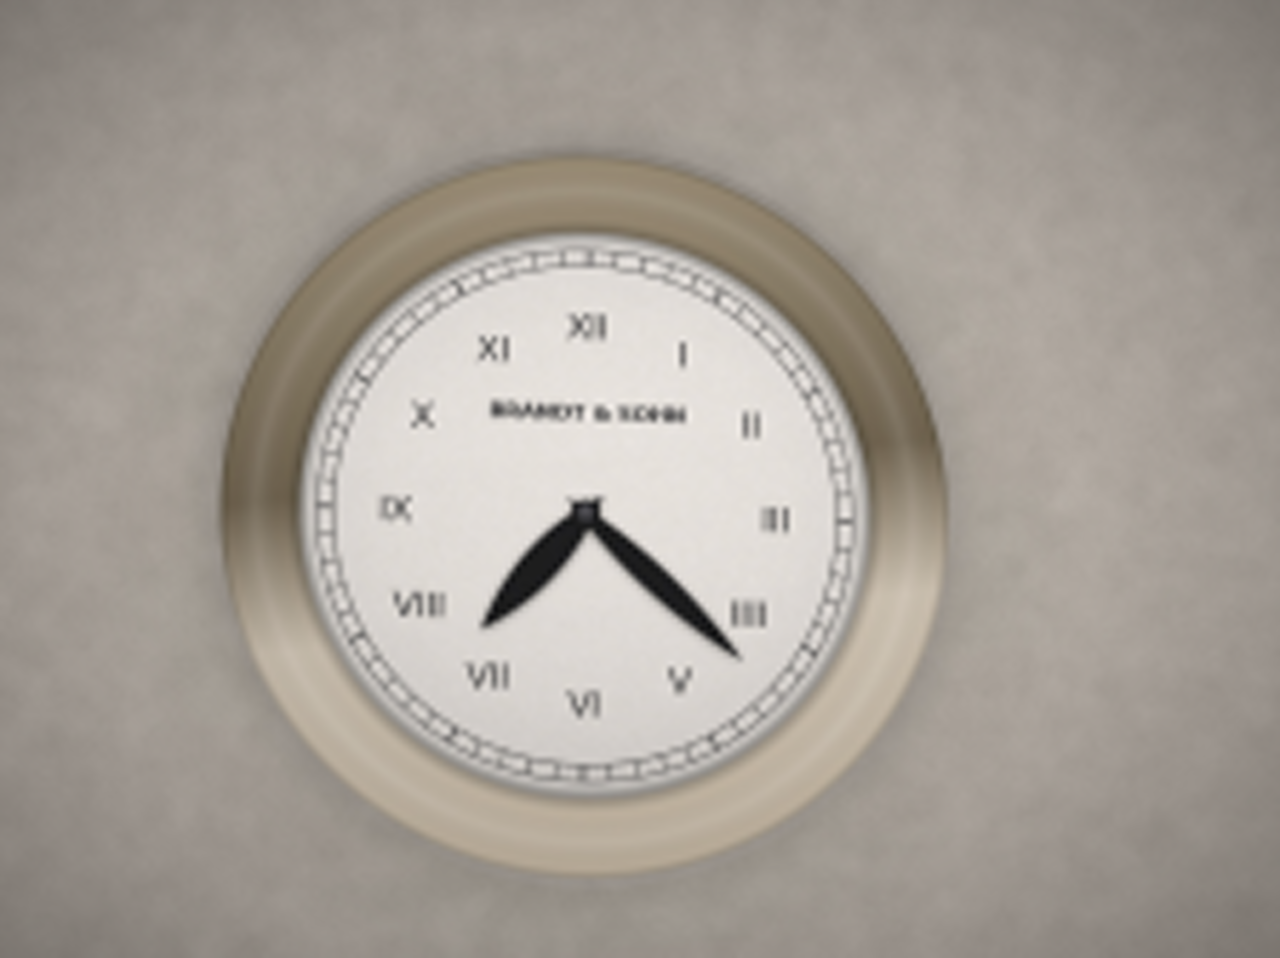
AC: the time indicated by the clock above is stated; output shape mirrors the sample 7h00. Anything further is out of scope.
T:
7h22
